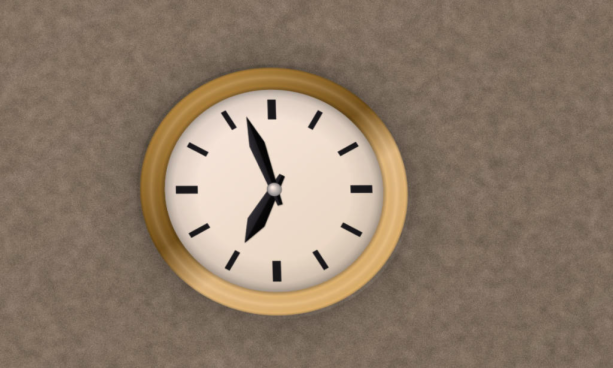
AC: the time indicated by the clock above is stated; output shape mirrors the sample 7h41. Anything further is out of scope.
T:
6h57
